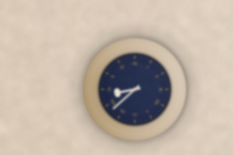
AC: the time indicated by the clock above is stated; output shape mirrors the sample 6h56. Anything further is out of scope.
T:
8h38
